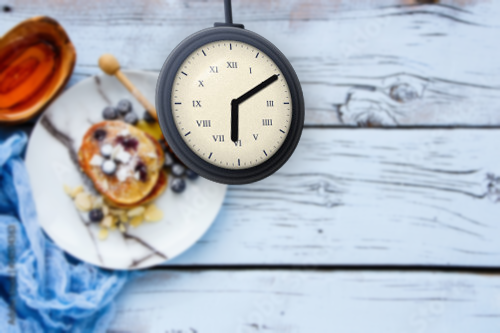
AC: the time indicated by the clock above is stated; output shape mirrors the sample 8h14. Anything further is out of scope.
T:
6h10
